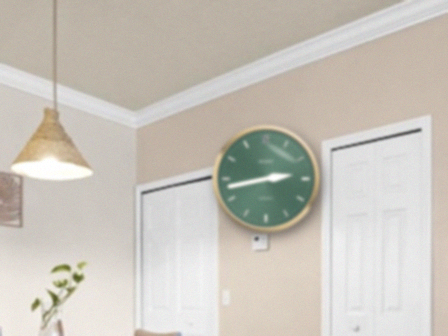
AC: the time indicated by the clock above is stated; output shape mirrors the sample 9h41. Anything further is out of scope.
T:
2h43
